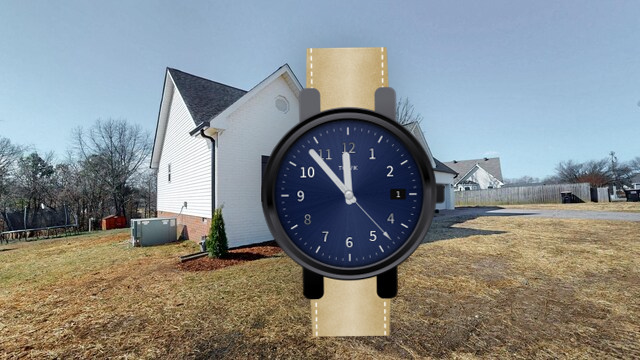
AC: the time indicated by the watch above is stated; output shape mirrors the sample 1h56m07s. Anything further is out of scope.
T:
11h53m23s
